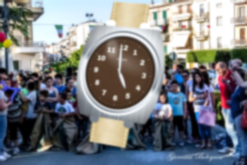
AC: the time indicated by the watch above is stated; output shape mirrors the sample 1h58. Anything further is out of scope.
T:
4h59
